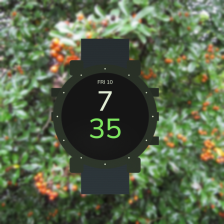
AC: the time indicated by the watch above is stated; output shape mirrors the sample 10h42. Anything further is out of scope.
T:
7h35
